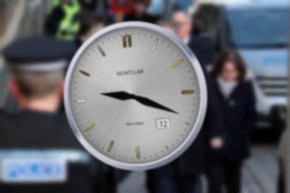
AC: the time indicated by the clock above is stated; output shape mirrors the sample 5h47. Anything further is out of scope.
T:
9h19
